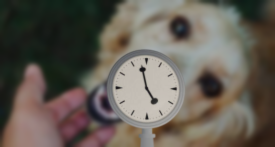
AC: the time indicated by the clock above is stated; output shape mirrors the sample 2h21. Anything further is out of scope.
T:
4h58
